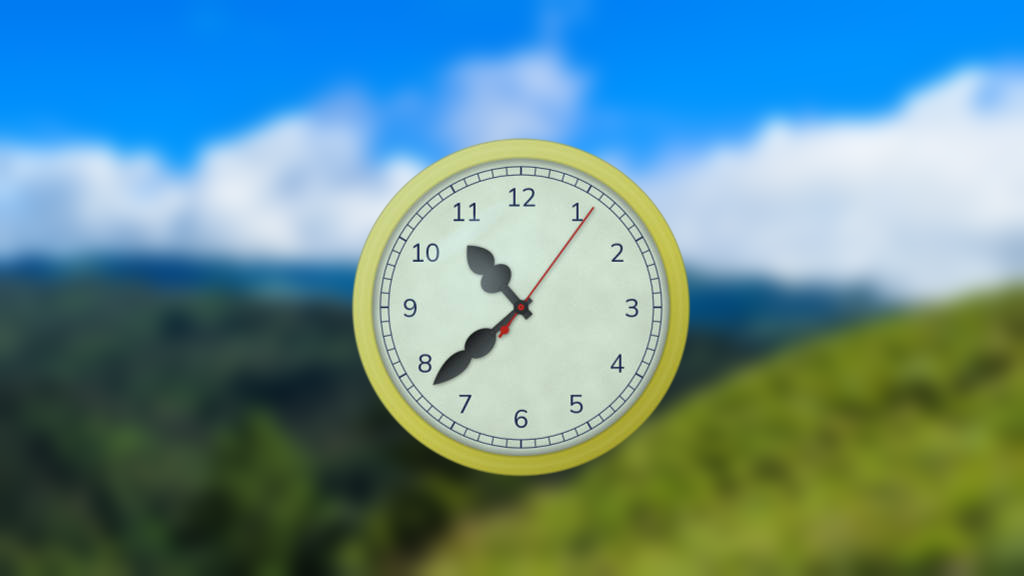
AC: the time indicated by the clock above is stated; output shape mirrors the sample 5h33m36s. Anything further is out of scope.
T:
10h38m06s
